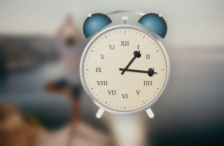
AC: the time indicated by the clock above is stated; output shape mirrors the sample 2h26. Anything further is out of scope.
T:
1h16
